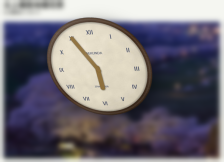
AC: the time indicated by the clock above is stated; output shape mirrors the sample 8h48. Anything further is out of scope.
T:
5h55
